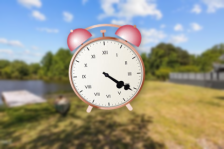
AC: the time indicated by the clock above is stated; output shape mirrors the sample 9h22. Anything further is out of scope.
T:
4h21
